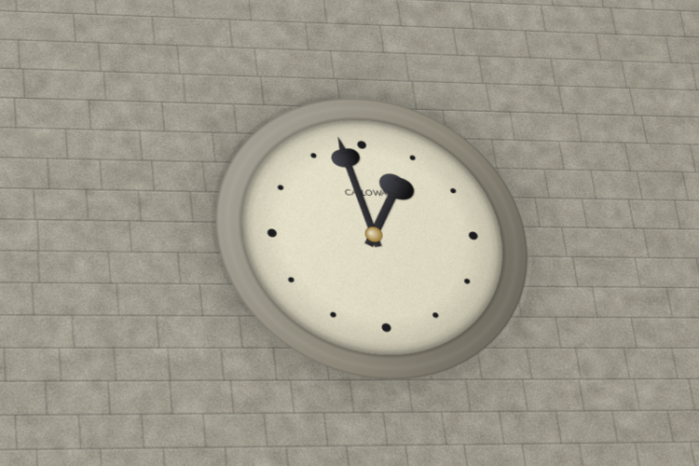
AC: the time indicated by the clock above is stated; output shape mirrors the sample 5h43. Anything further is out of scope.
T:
12h58
